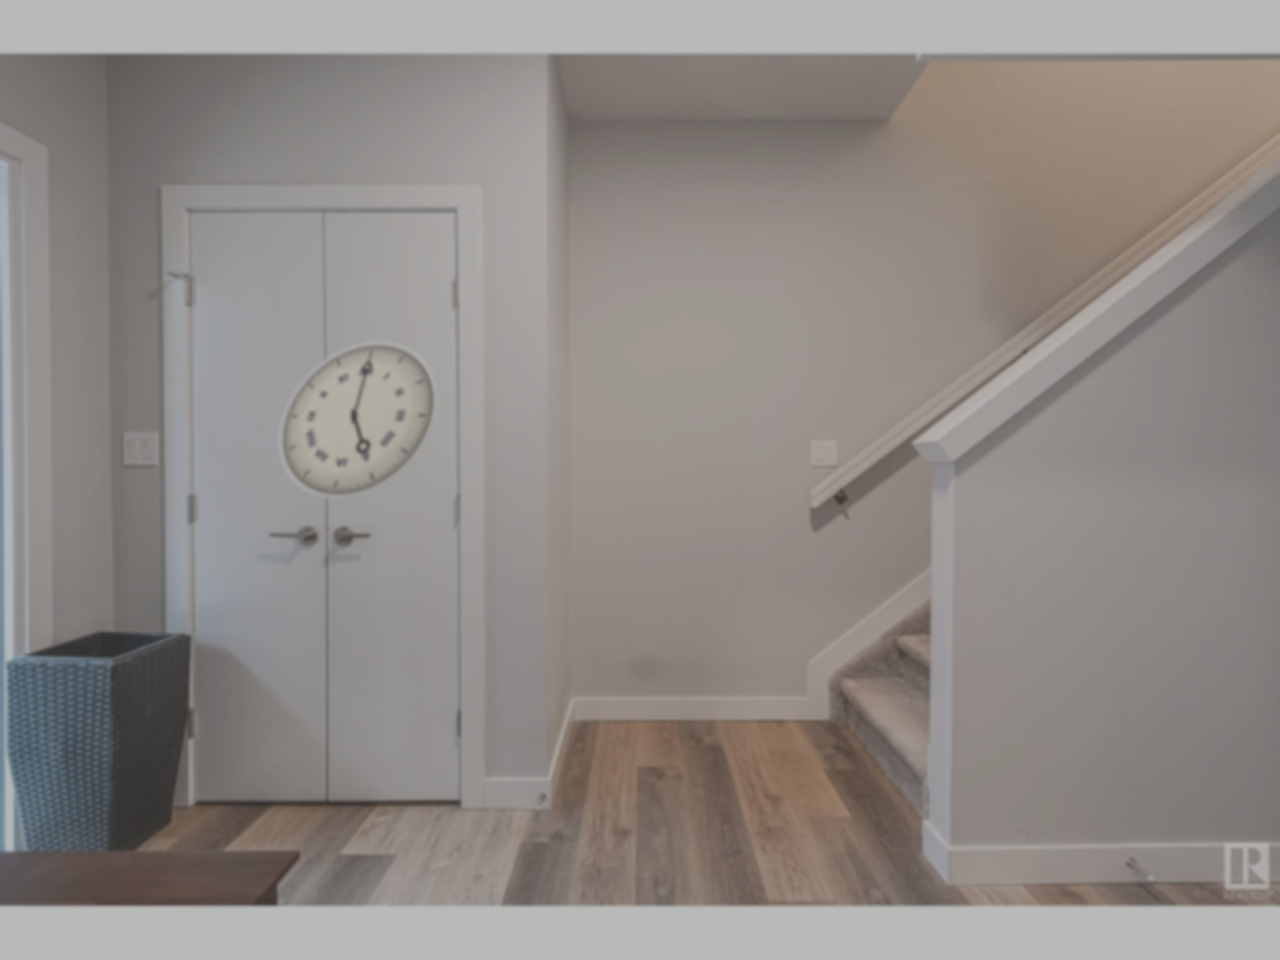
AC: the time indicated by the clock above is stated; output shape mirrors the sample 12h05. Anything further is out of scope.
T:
5h00
